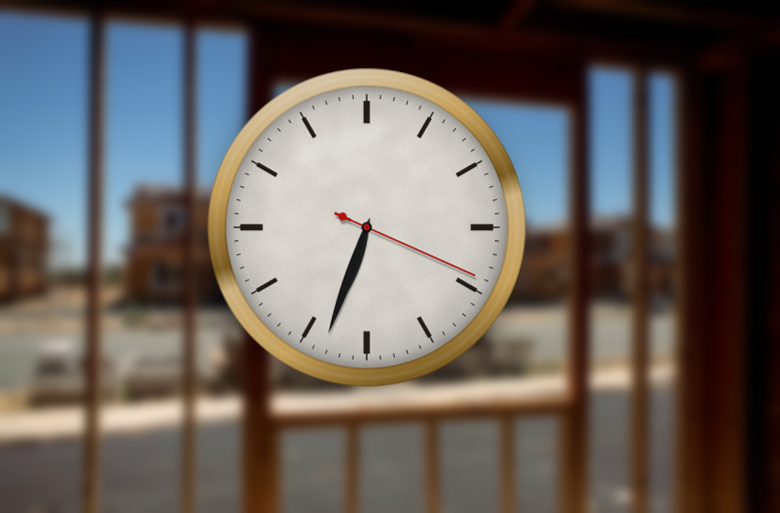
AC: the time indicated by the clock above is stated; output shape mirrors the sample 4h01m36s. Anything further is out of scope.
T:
6h33m19s
